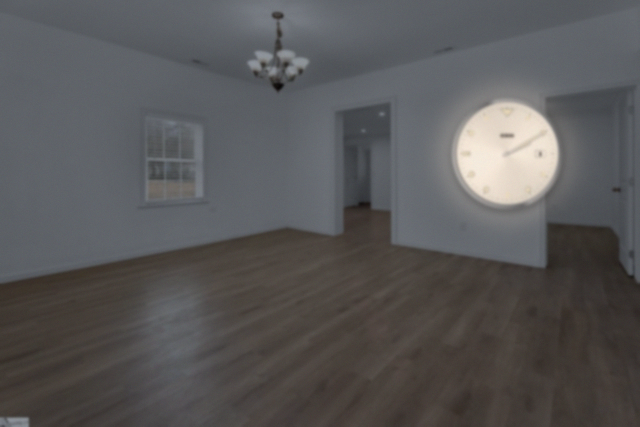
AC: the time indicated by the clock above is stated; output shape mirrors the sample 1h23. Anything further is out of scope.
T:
2h10
